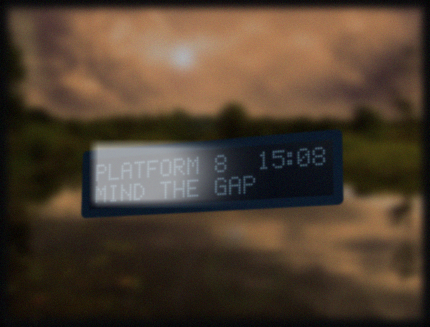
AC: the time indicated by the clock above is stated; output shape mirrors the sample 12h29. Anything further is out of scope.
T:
15h08
